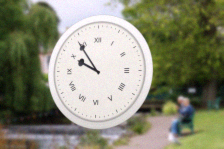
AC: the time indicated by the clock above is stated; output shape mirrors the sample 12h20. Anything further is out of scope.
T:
9h54
